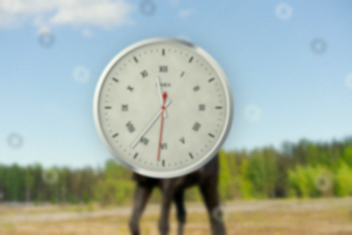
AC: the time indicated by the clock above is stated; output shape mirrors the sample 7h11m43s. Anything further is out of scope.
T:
11h36m31s
